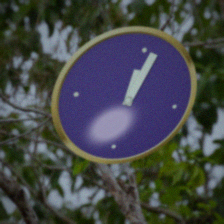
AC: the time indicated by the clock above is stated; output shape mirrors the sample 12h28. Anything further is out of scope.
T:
12h02
